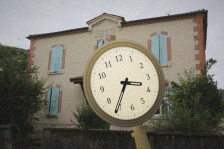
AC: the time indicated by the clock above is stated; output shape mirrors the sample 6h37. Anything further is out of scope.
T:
3h36
